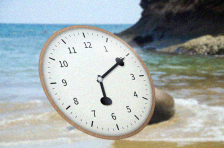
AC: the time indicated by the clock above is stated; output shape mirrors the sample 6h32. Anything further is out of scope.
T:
6h10
